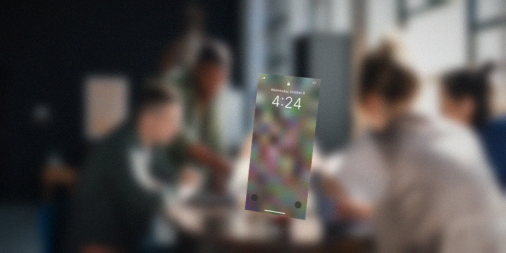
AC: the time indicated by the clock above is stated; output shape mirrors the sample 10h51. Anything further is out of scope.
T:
4h24
